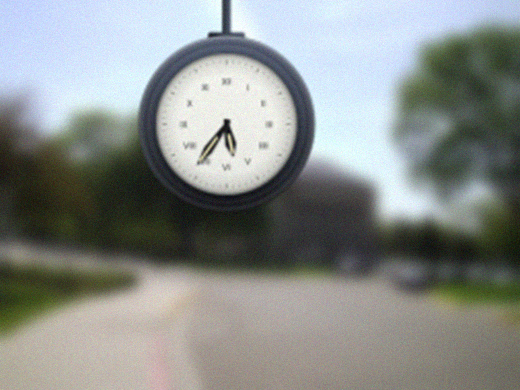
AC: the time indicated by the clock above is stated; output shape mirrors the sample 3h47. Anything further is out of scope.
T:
5h36
